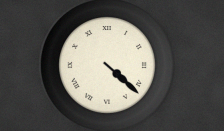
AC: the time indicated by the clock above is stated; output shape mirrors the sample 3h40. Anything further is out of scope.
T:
4h22
